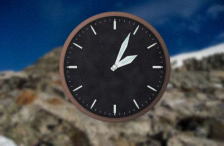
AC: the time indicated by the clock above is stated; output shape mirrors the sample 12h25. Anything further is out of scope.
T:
2h04
